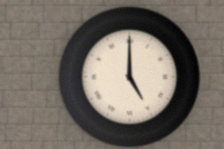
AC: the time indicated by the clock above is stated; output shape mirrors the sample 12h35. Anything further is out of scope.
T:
5h00
